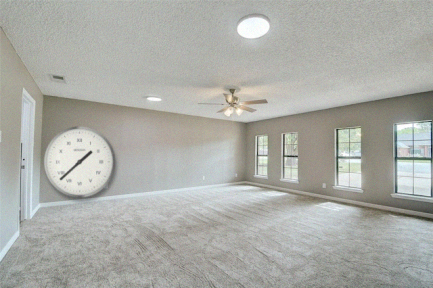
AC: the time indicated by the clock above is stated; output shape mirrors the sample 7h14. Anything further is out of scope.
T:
1h38
